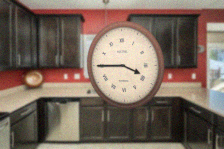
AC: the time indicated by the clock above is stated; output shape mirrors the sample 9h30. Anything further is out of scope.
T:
3h45
